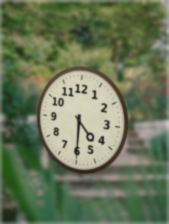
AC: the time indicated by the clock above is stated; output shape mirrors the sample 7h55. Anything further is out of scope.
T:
4h30
